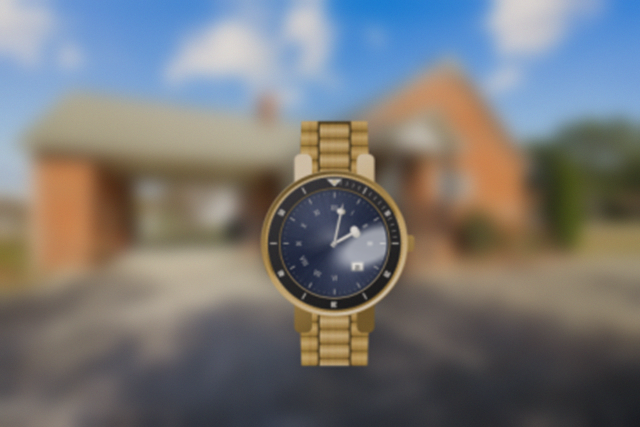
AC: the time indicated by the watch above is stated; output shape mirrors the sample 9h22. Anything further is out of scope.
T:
2h02
